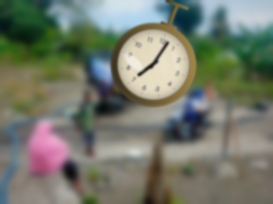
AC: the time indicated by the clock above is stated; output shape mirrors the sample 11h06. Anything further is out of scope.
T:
7h02
